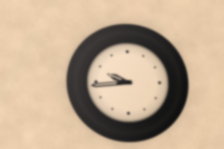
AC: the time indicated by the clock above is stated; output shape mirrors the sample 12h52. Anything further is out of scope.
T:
9h44
